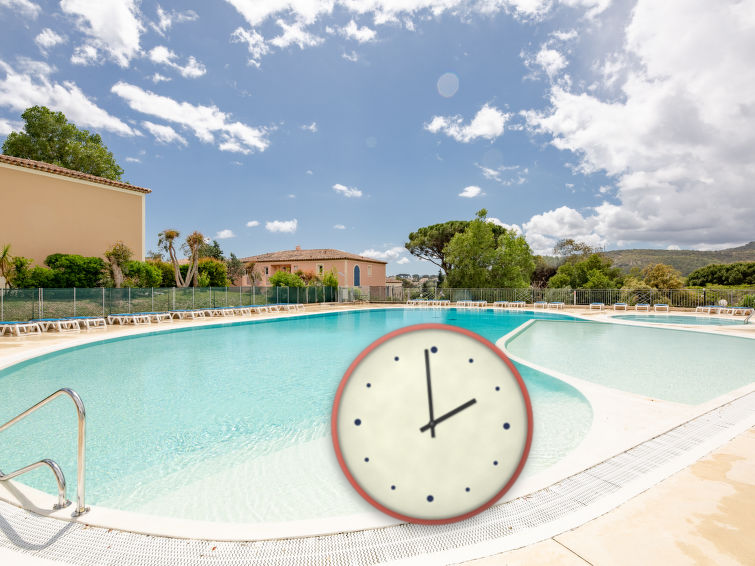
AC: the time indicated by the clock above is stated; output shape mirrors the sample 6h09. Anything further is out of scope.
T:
1h59
